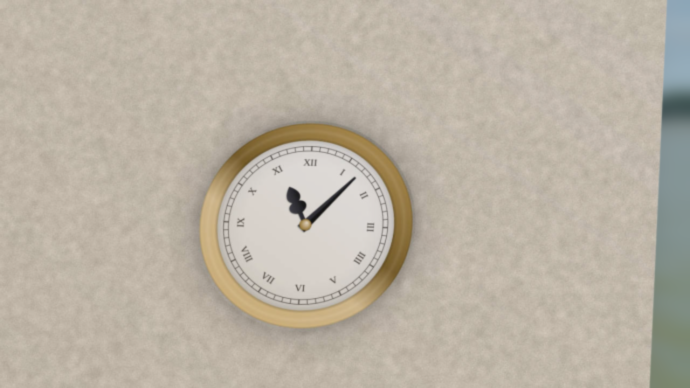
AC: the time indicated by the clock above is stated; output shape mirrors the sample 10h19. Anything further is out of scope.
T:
11h07
